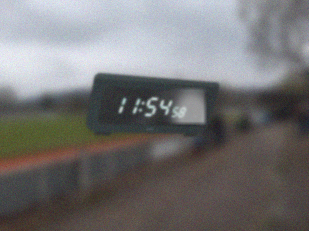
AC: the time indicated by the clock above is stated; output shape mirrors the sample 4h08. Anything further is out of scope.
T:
11h54
